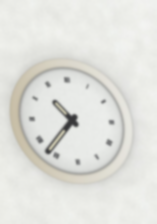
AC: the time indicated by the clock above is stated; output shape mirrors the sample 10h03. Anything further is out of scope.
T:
10h37
